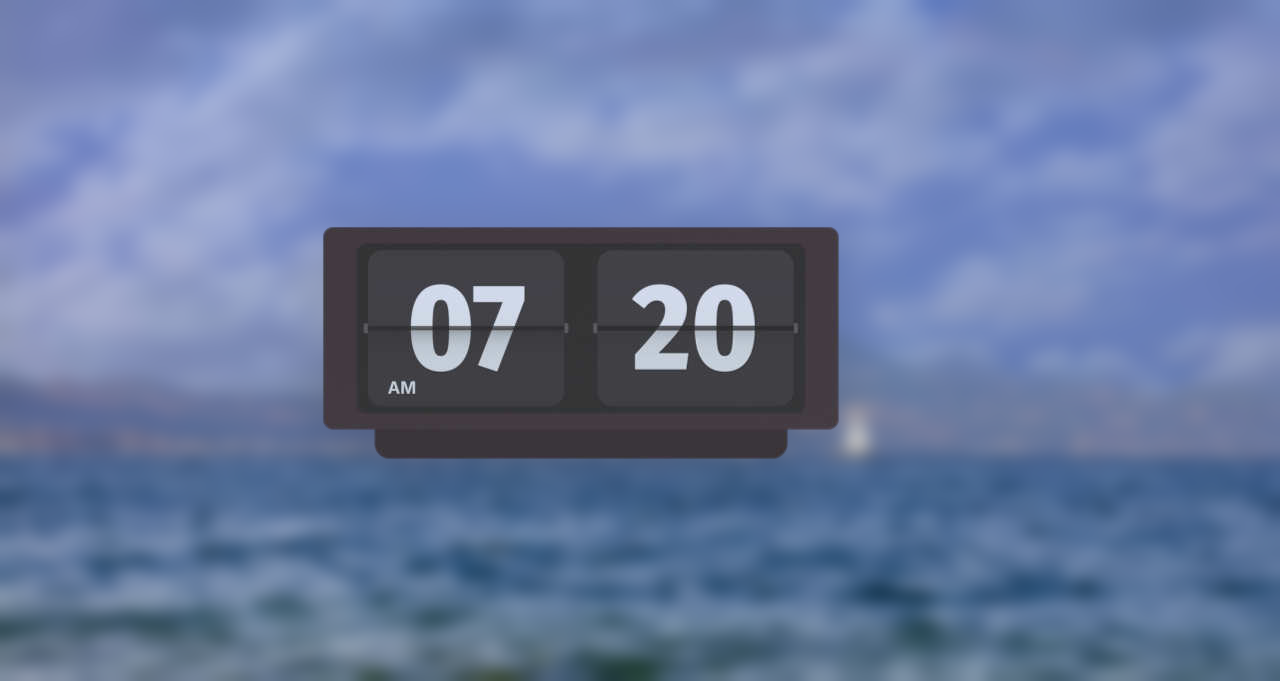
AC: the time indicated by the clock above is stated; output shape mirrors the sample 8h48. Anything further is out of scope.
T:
7h20
